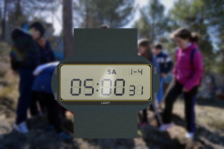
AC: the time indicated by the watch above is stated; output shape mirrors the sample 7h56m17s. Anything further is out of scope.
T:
5h00m31s
